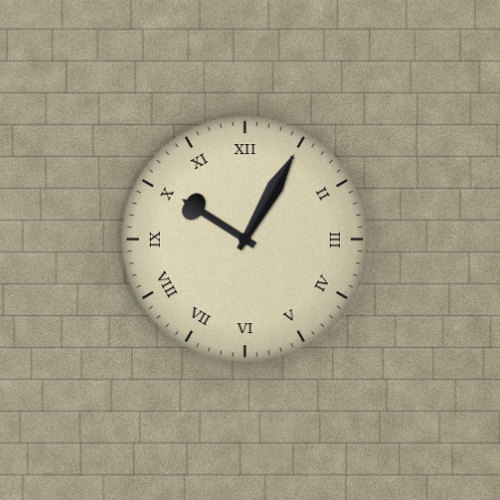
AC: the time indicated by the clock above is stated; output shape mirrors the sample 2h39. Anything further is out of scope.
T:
10h05
